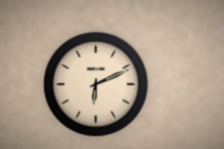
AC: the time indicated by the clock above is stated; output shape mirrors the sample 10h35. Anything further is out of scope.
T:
6h11
